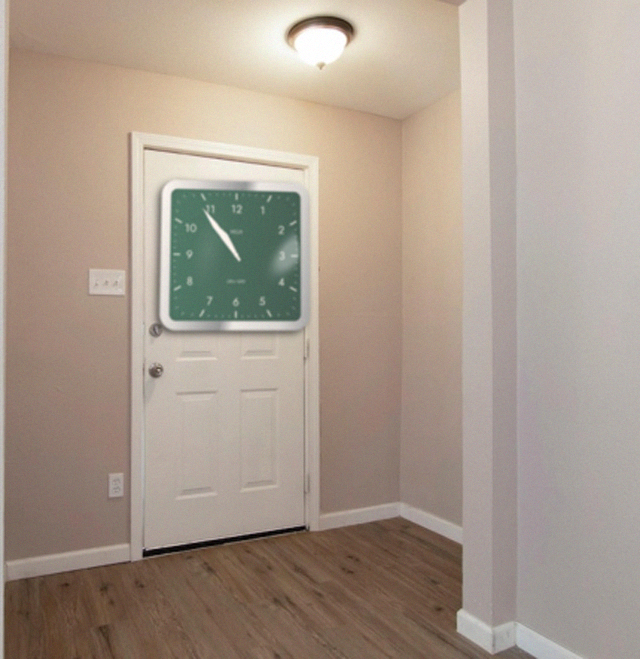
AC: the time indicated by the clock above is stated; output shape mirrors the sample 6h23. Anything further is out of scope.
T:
10h54
